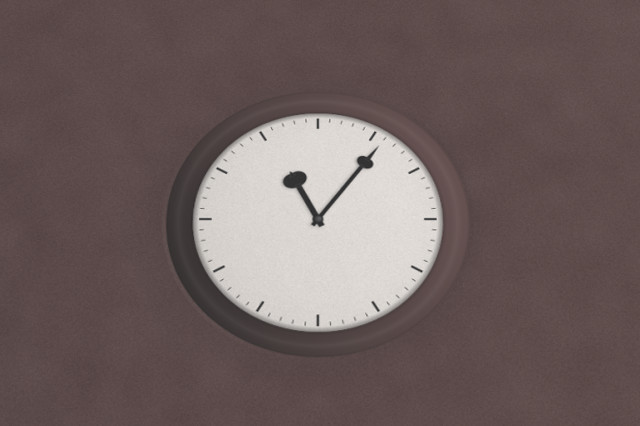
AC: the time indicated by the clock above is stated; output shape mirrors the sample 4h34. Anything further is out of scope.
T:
11h06
